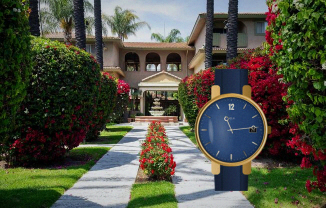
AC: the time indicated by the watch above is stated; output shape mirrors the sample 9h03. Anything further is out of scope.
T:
11h14
